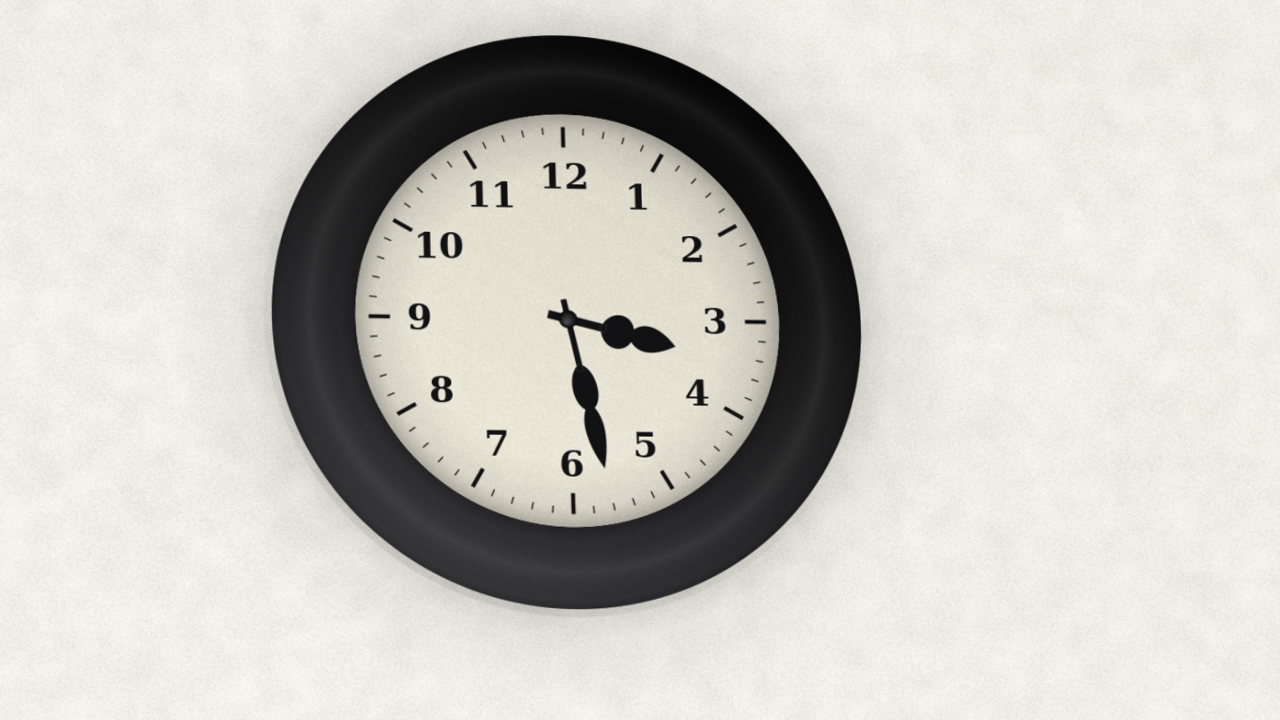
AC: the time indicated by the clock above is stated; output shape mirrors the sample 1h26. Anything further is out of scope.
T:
3h28
